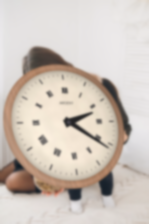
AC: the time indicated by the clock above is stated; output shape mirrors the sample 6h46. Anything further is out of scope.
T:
2h21
